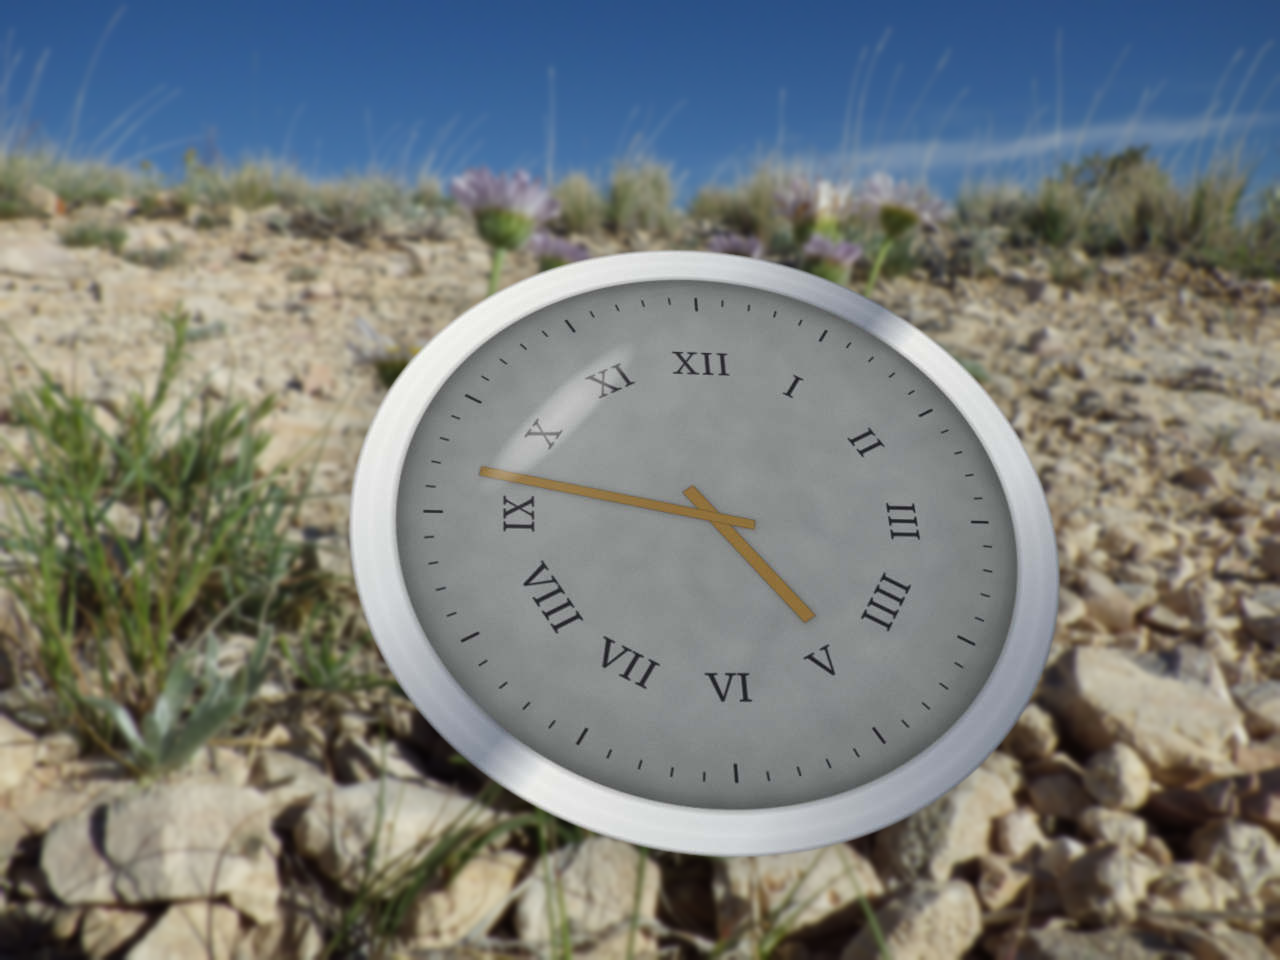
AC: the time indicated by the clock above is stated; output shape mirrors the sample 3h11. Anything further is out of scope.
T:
4h47
